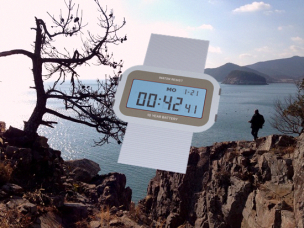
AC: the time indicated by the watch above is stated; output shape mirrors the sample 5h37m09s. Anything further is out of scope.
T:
0h42m41s
